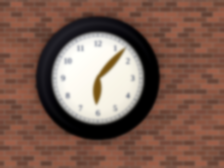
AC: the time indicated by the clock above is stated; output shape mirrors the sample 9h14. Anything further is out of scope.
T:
6h07
